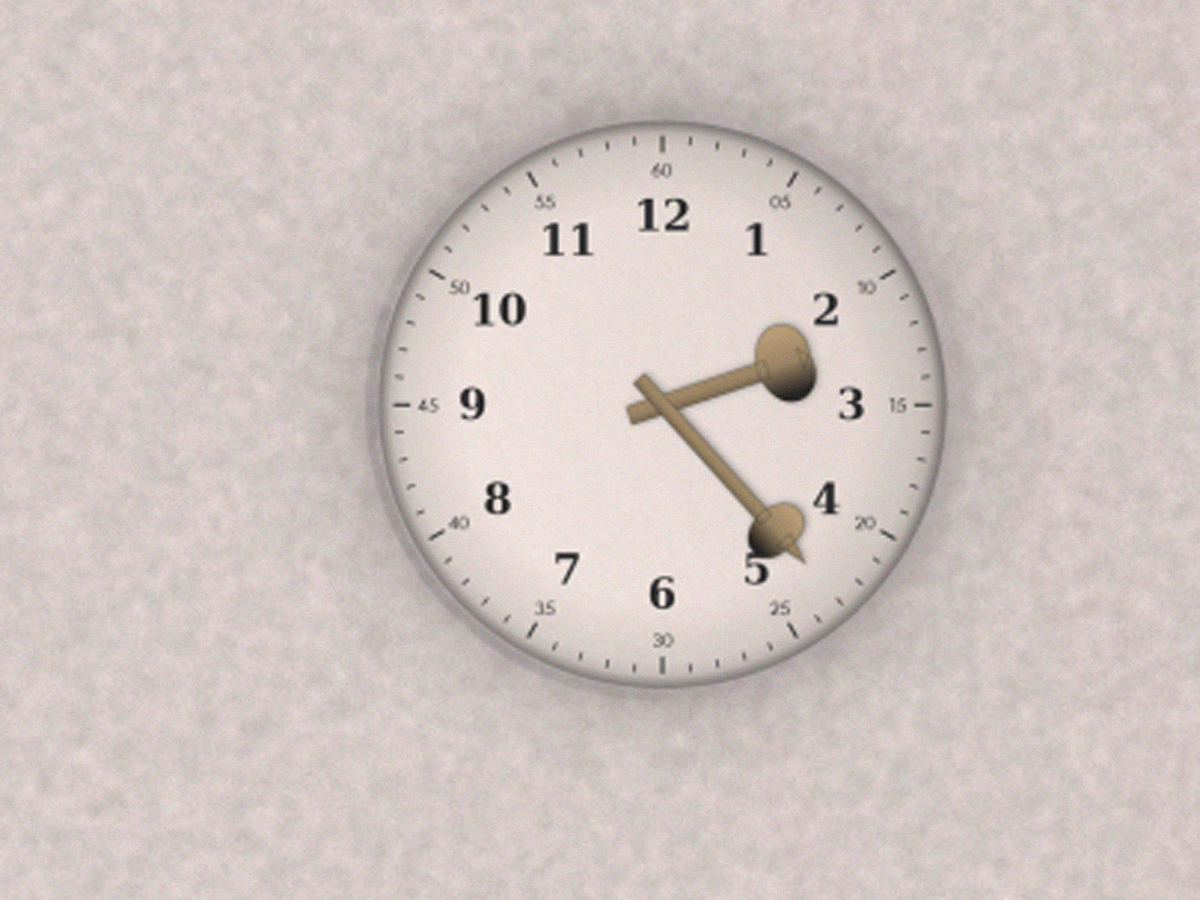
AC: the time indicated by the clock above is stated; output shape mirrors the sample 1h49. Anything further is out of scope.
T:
2h23
